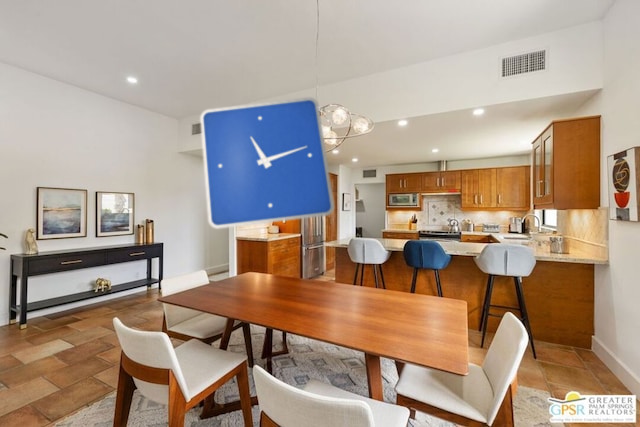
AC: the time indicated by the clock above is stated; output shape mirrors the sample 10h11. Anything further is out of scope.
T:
11h13
